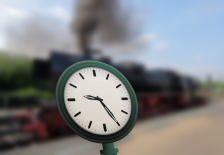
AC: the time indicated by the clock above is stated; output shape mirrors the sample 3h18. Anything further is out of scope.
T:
9h25
